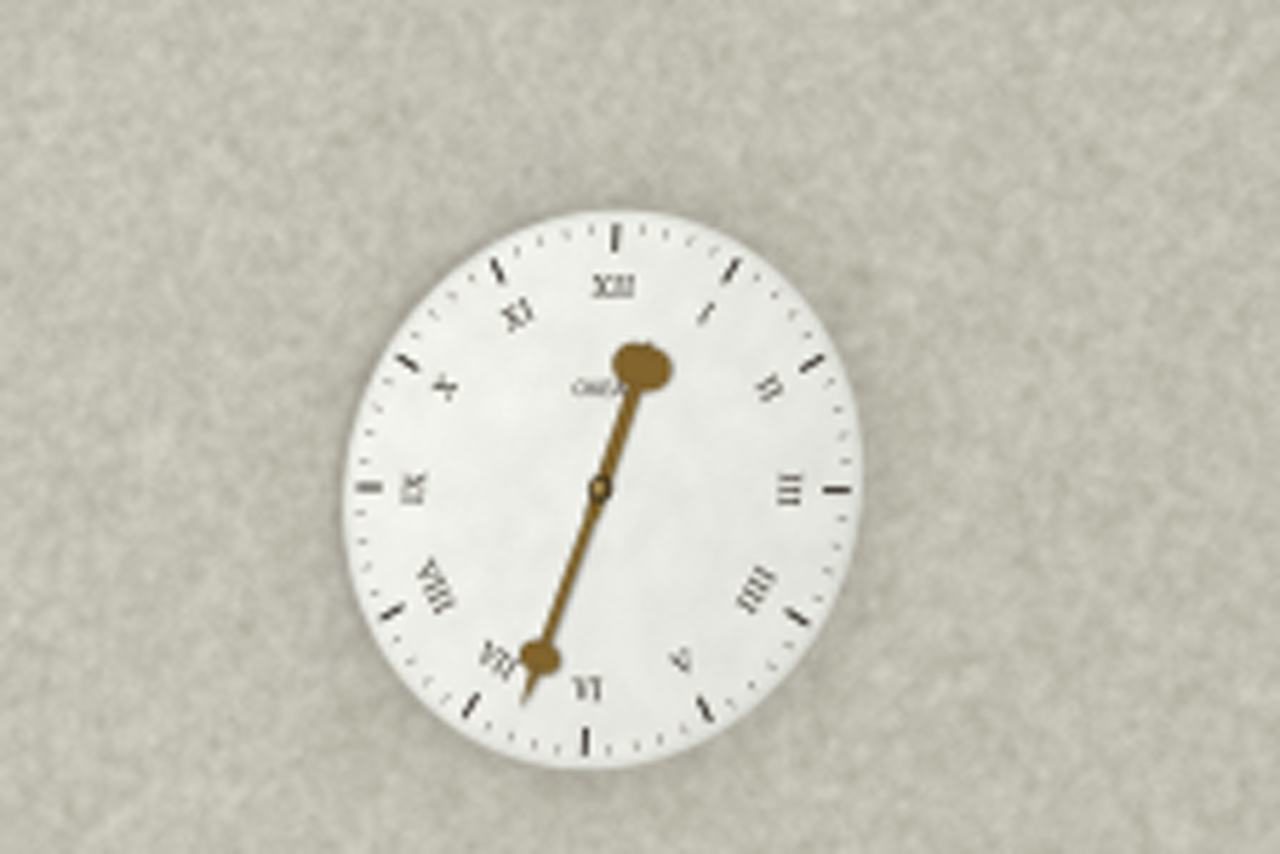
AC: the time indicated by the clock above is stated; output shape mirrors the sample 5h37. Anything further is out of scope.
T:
12h33
